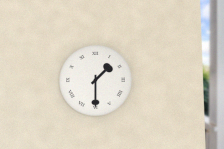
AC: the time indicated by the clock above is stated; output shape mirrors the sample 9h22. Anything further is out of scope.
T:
1h30
